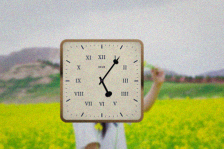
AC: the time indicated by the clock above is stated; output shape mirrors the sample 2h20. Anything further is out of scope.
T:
5h06
